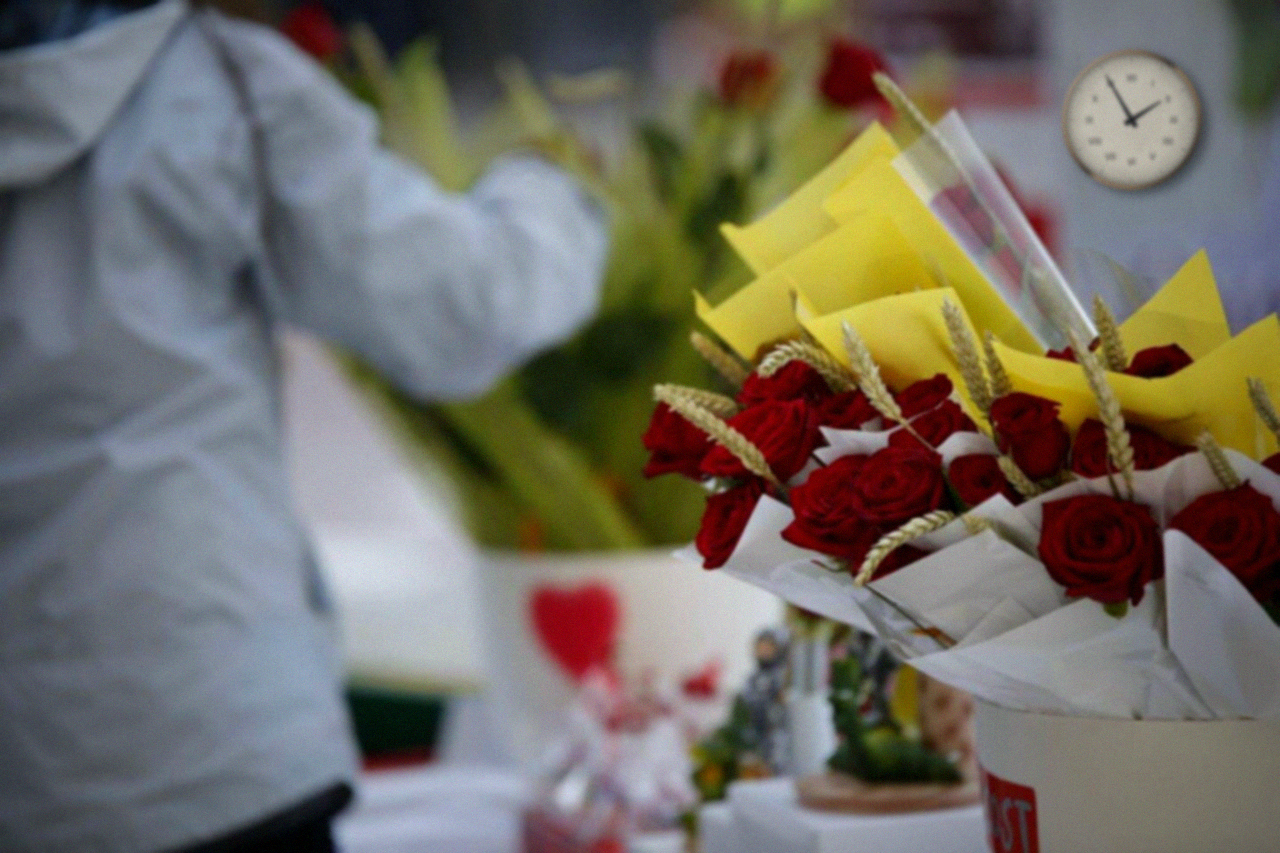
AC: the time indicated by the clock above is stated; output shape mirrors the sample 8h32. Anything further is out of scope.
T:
1h55
